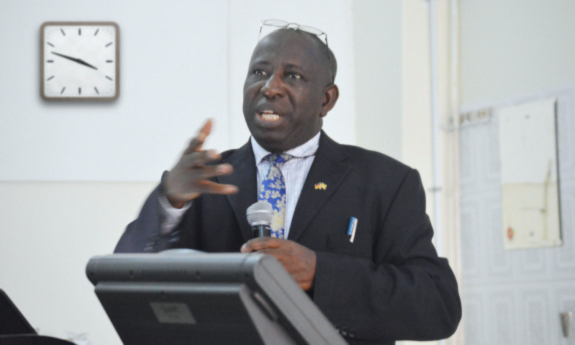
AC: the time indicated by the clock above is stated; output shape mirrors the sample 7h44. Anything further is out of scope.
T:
3h48
